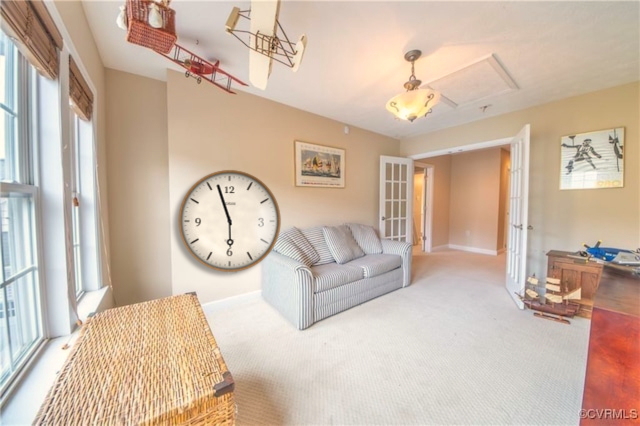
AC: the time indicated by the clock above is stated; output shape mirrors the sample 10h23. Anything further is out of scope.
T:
5h57
